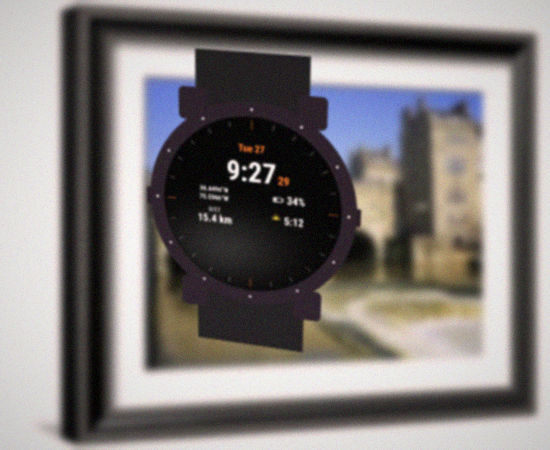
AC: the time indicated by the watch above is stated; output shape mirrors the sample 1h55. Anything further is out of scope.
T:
9h27
